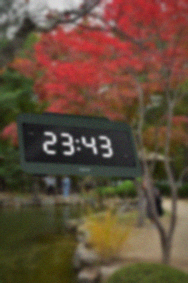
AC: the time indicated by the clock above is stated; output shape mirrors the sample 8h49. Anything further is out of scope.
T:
23h43
